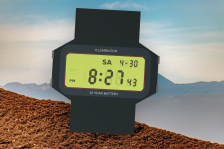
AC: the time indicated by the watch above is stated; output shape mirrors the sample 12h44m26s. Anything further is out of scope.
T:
8h27m43s
